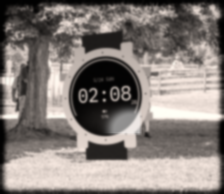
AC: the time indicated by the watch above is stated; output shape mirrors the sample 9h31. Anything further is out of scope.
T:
2h08
